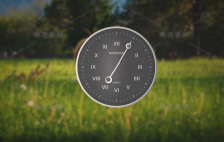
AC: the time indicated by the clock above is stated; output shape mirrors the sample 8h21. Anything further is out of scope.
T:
7h05
